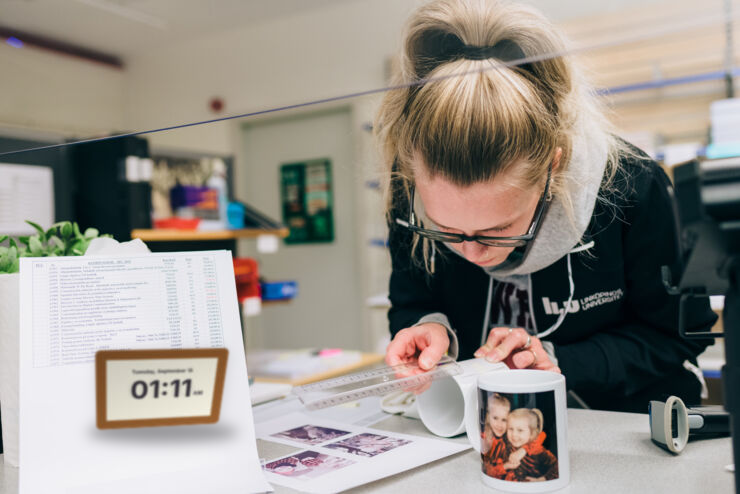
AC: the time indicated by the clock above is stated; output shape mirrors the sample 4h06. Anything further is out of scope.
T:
1h11
